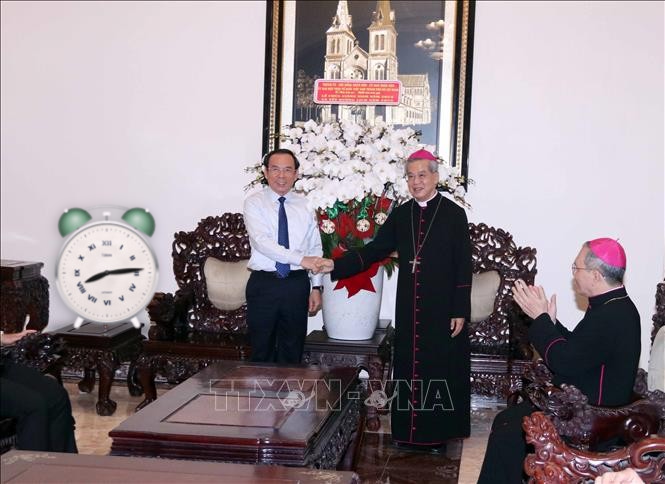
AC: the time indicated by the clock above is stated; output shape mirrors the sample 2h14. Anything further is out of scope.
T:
8h14
